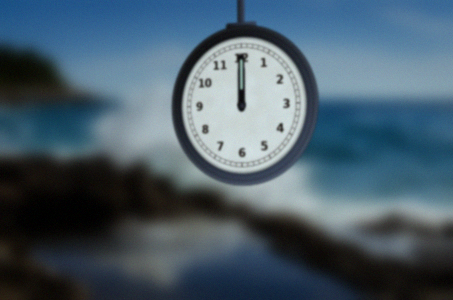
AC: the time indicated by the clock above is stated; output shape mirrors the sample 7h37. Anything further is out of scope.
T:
12h00
